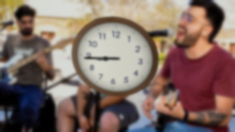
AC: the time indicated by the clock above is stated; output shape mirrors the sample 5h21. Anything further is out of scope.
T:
8h44
